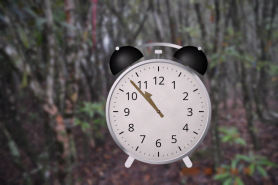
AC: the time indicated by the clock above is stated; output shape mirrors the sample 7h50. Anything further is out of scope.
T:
10h53
